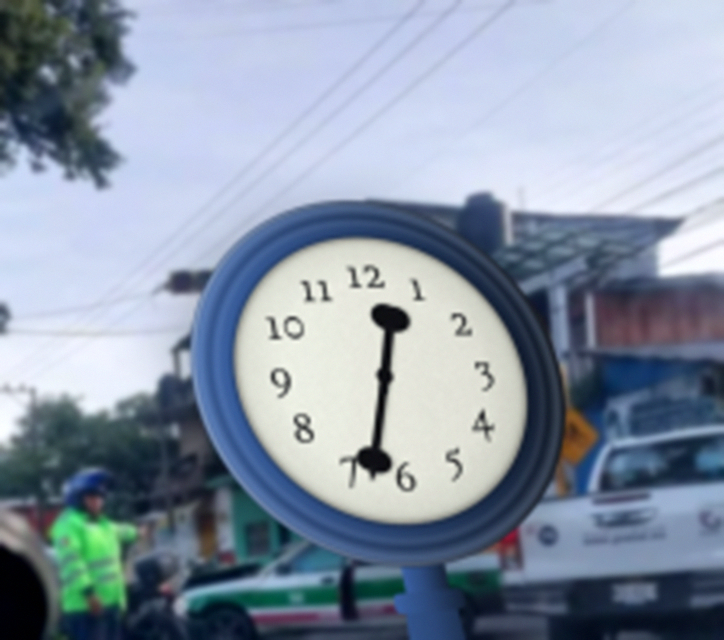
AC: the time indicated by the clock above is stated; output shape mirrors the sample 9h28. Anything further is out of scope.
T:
12h33
